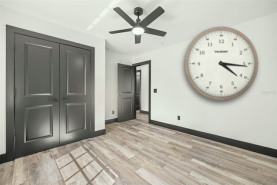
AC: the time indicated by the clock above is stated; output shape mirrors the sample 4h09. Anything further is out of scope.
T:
4h16
